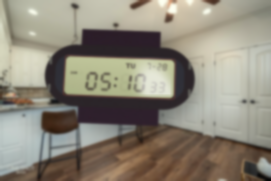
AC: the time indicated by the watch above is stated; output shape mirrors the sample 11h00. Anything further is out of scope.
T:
5h10
